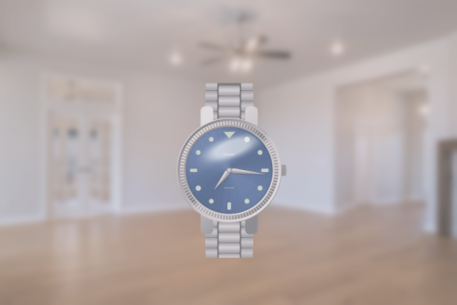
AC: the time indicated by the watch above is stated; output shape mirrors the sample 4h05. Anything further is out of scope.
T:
7h16
